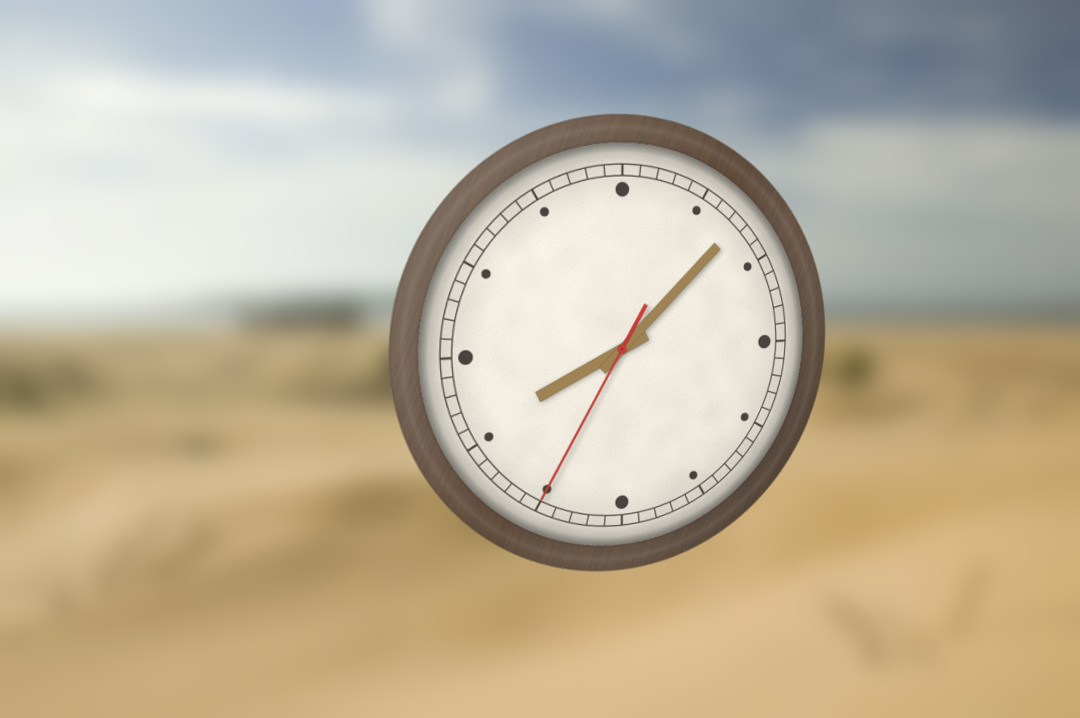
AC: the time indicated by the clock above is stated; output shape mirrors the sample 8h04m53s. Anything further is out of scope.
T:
8h07m35s
